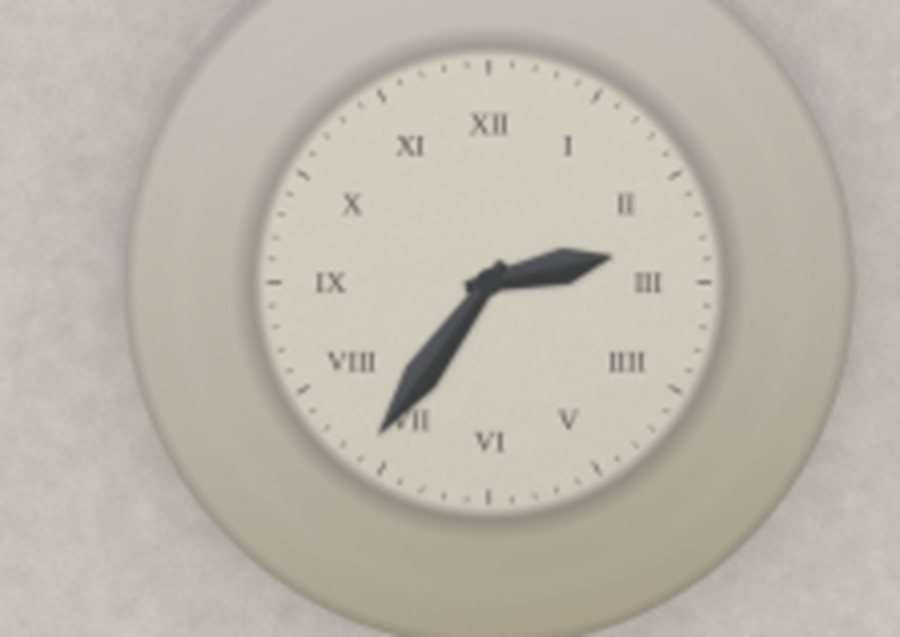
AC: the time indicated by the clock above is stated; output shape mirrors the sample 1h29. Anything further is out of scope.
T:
2h36
